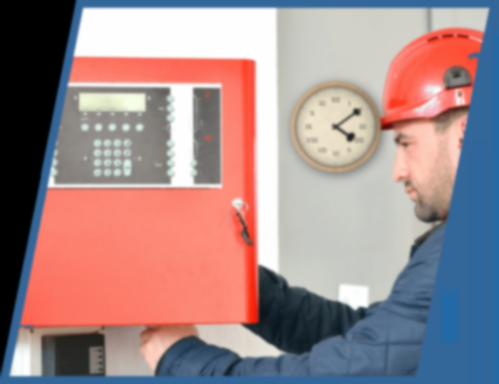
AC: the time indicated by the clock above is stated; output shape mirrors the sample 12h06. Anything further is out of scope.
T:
4h09
